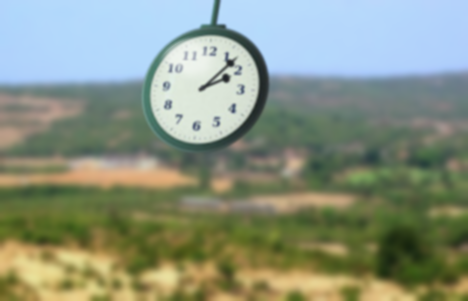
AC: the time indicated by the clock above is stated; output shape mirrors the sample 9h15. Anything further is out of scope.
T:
2h07
